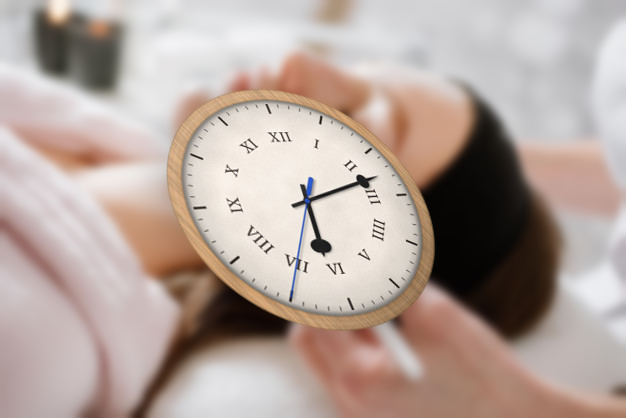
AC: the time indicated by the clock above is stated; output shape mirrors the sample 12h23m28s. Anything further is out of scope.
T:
6h12m35s
